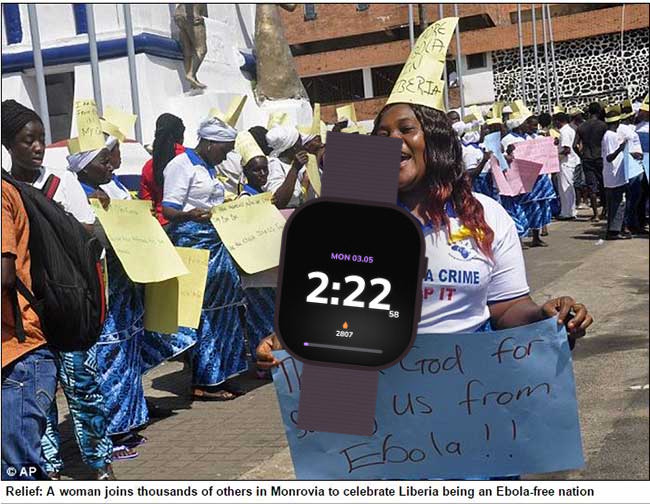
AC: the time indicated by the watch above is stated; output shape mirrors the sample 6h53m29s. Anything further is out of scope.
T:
2h22m58s
